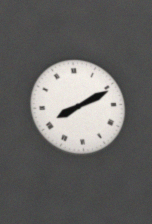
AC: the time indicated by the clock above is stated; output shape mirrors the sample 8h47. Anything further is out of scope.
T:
8h11
